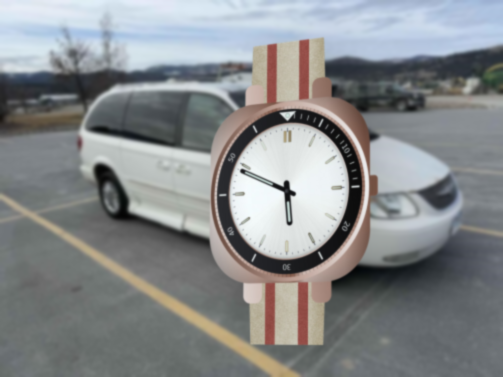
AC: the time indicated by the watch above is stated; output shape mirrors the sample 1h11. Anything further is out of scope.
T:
5h49
